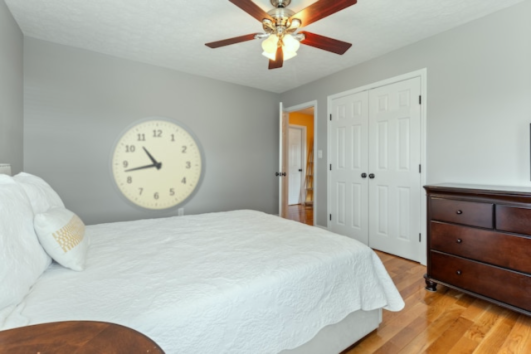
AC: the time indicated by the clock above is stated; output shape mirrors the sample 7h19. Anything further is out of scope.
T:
10h43
